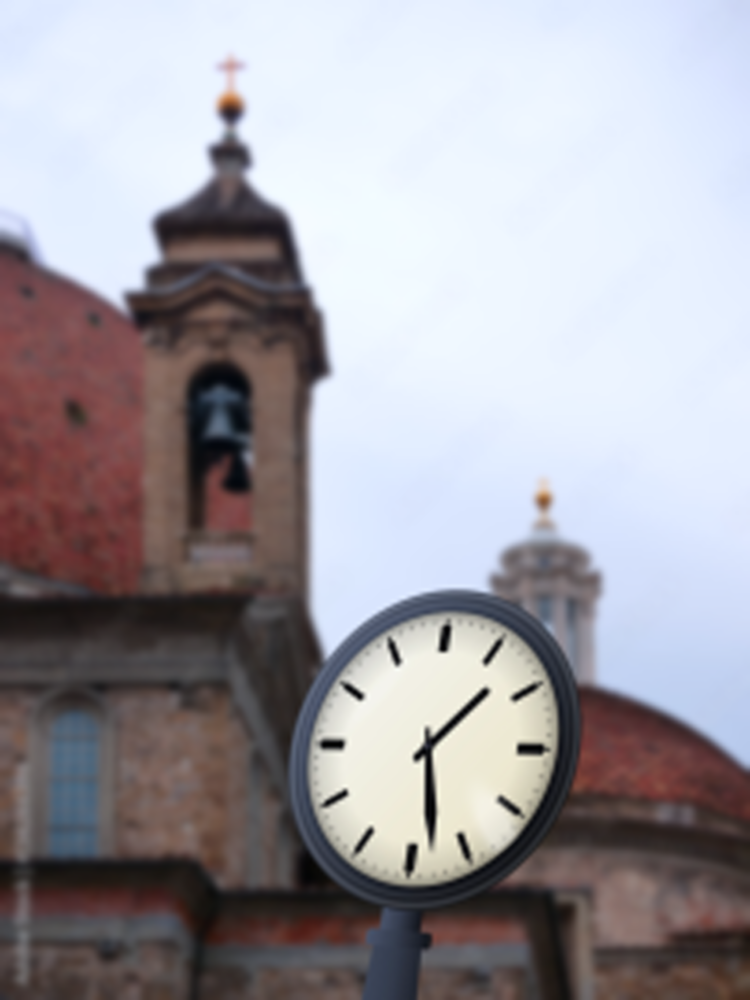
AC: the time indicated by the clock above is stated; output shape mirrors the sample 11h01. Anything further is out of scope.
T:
1h28
